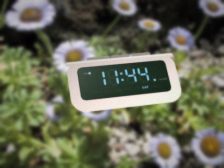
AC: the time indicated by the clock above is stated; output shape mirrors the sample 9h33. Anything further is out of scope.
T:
11h44
